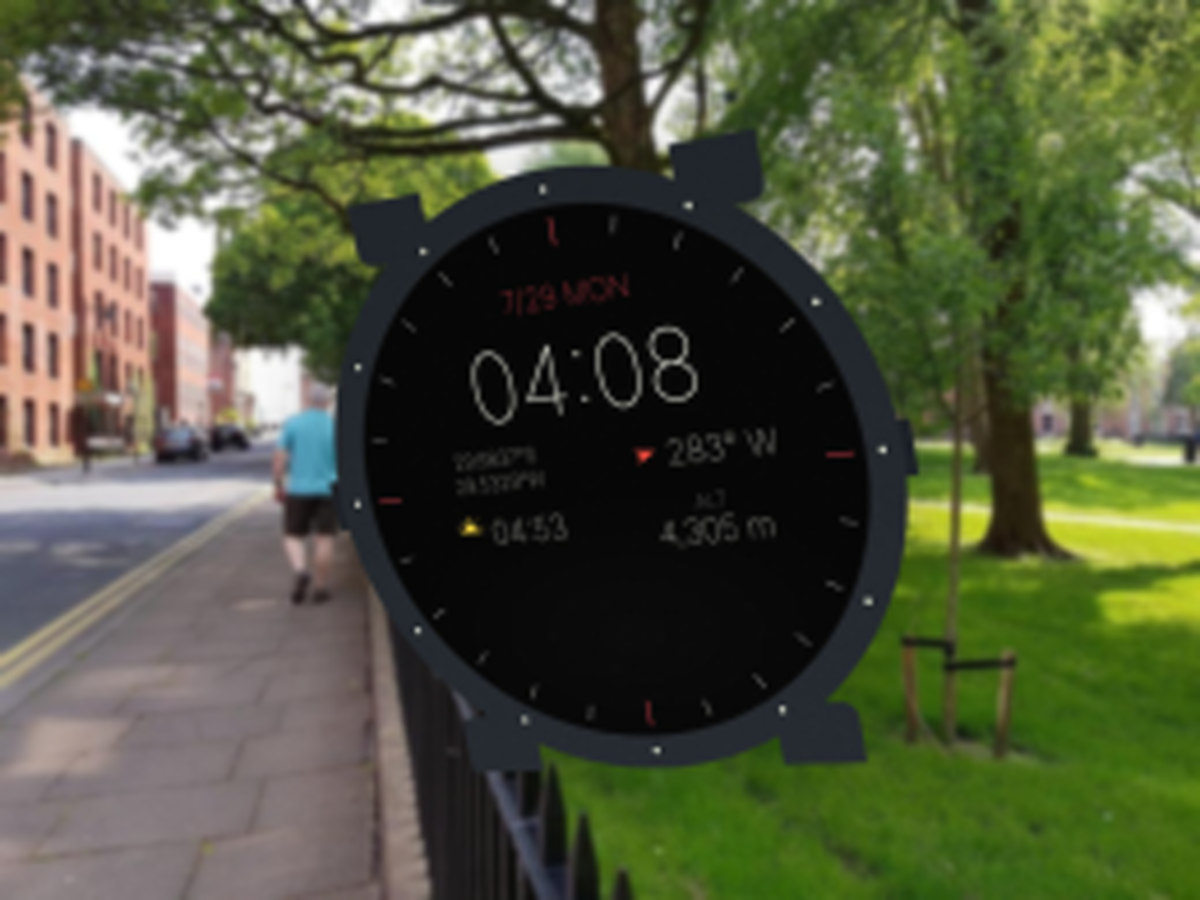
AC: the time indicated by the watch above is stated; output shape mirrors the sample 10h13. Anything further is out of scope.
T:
4h08
